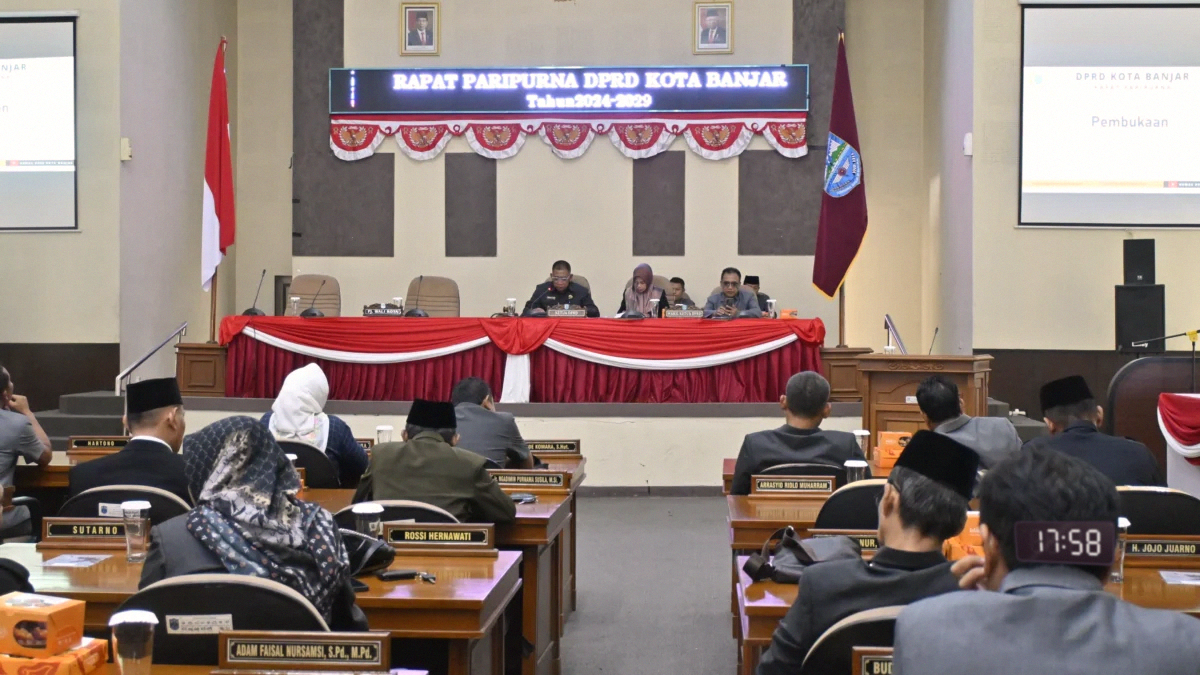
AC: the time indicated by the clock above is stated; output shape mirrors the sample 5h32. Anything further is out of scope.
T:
17h58
